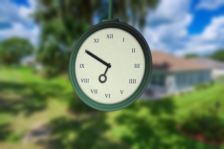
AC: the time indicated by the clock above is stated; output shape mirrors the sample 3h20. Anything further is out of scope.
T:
6h50
